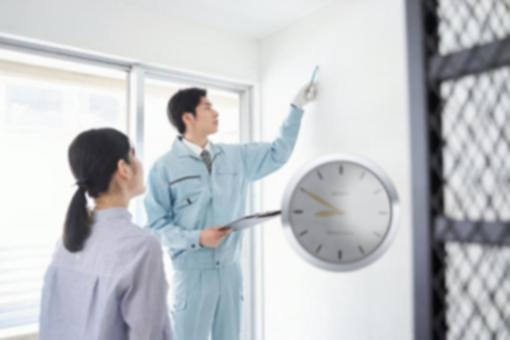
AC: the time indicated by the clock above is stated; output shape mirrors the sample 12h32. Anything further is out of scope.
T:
8h50
